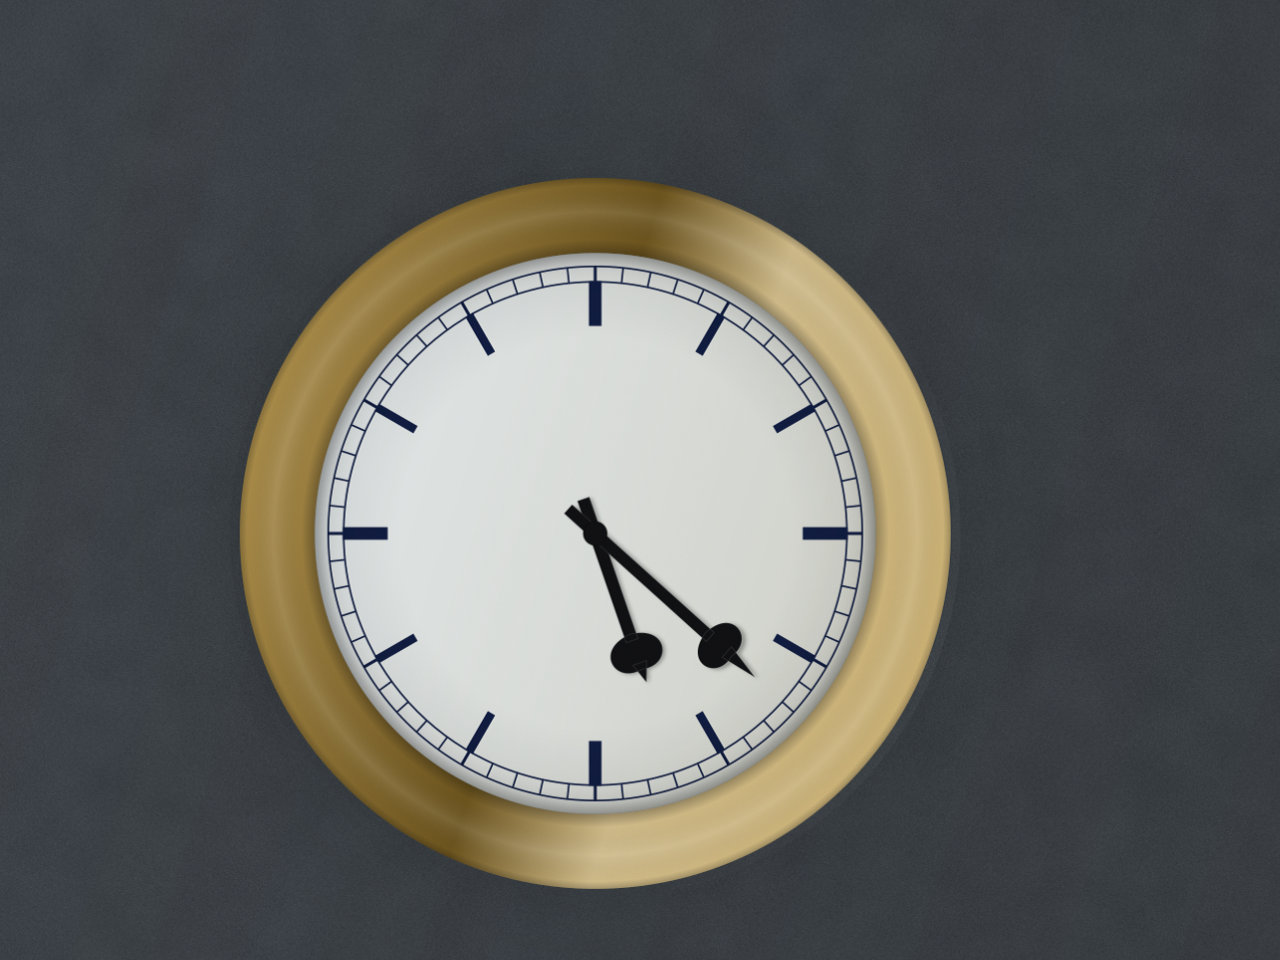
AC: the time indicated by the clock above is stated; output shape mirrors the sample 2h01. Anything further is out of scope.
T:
5h22
